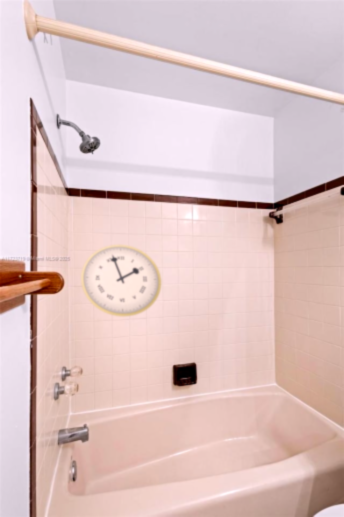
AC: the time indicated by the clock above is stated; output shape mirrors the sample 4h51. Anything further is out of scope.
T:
1h57
